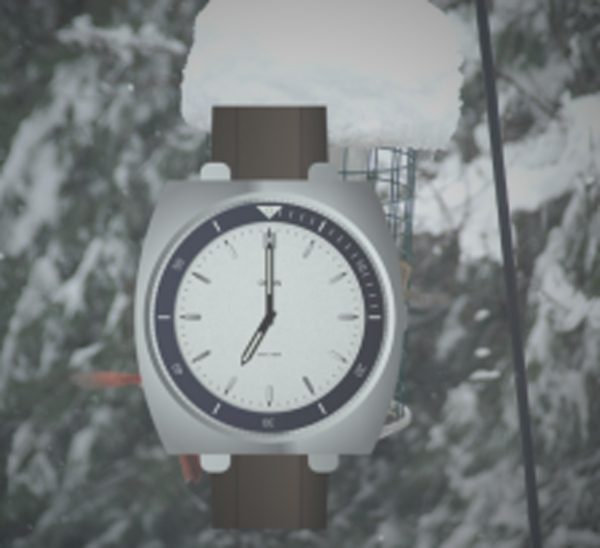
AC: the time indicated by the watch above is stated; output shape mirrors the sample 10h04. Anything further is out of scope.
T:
7h00
